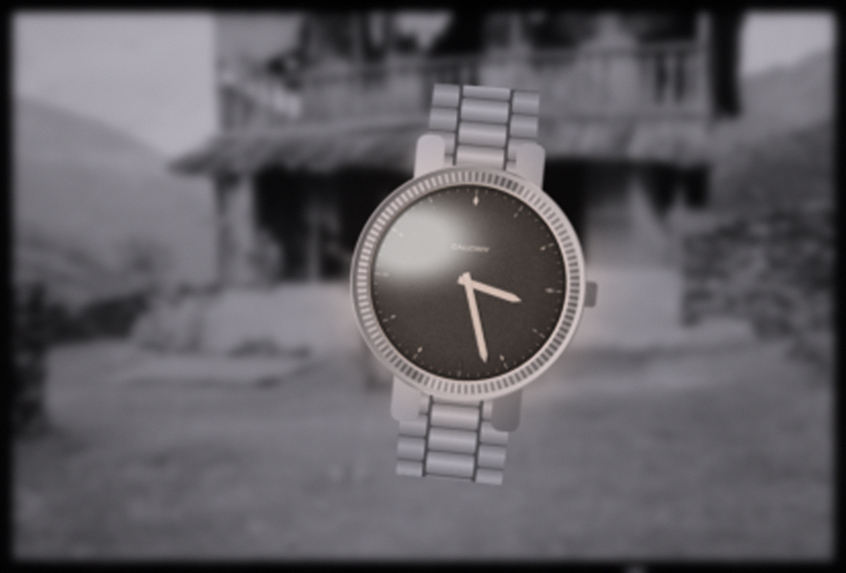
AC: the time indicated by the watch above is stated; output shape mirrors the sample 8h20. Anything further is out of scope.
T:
3h27
